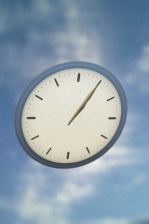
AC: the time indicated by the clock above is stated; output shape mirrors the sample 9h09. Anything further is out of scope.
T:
1h05
